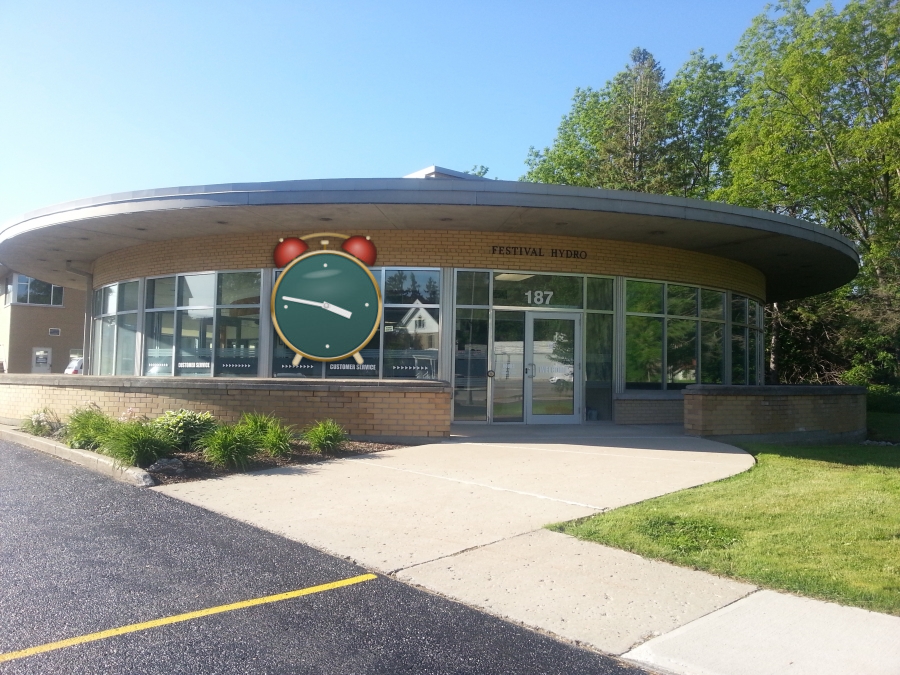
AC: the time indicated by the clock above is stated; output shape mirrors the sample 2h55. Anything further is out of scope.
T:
3h47
